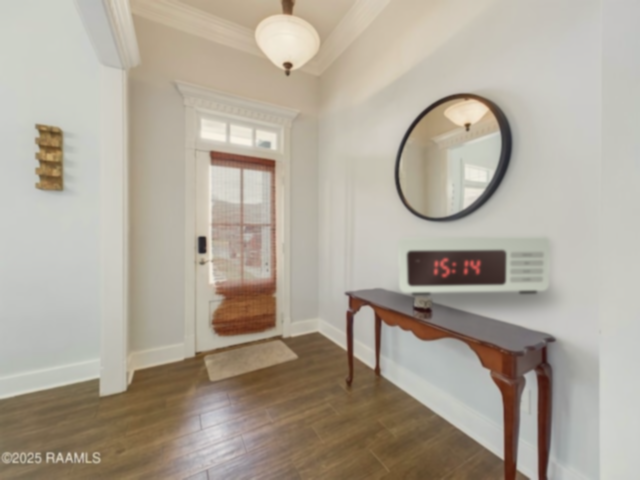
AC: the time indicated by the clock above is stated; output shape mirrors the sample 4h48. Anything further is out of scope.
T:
15h14
